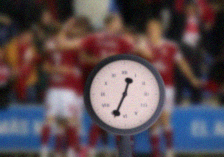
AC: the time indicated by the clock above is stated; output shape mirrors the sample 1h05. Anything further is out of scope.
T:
12h34
